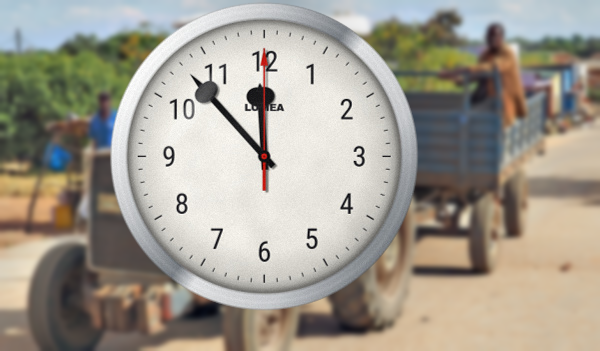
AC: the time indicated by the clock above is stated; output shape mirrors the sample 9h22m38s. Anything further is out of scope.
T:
11h53m00s
